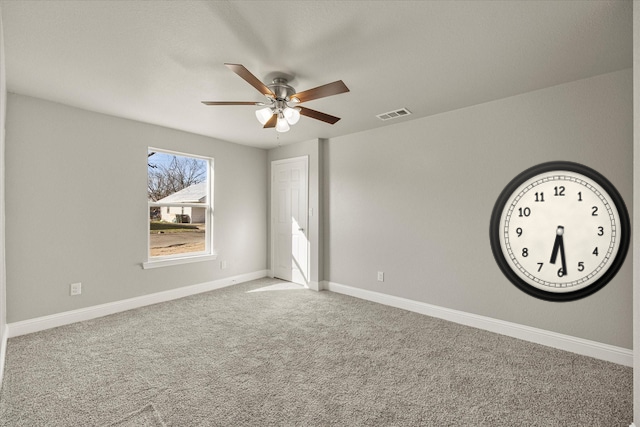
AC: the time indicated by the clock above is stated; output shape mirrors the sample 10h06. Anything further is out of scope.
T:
6h29
